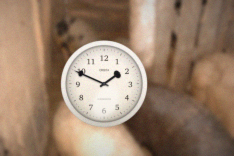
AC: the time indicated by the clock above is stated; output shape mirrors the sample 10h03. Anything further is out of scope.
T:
1h49
